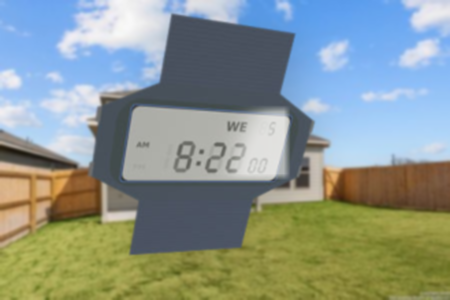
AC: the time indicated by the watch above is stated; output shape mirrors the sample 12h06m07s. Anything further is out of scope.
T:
8h22m00s
